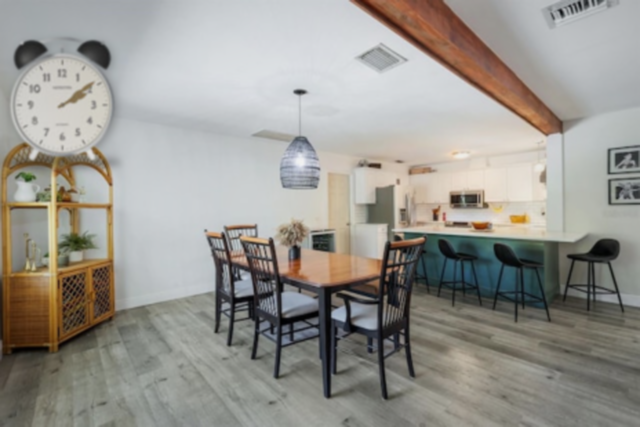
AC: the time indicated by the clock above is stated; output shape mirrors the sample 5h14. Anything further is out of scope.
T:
2h09
